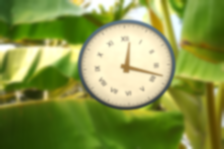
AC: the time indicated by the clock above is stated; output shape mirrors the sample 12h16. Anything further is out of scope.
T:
12h18
